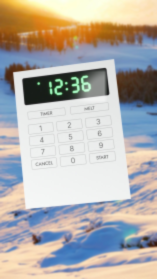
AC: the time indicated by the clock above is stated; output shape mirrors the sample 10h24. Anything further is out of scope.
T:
12h36
